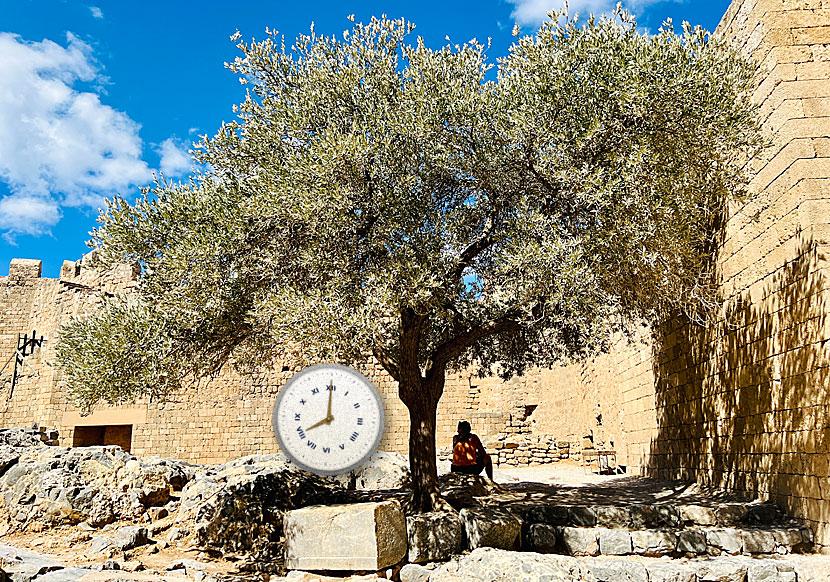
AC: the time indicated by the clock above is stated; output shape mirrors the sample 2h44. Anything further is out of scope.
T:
8h00
